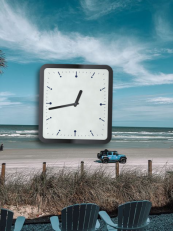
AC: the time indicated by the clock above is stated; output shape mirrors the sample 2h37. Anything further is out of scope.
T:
12h43
